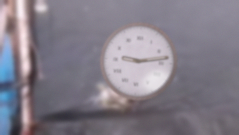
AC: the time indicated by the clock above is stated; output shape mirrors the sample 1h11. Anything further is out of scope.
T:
9h13
